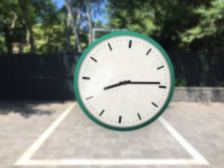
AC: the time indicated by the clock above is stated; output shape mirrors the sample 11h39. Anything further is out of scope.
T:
8h14
